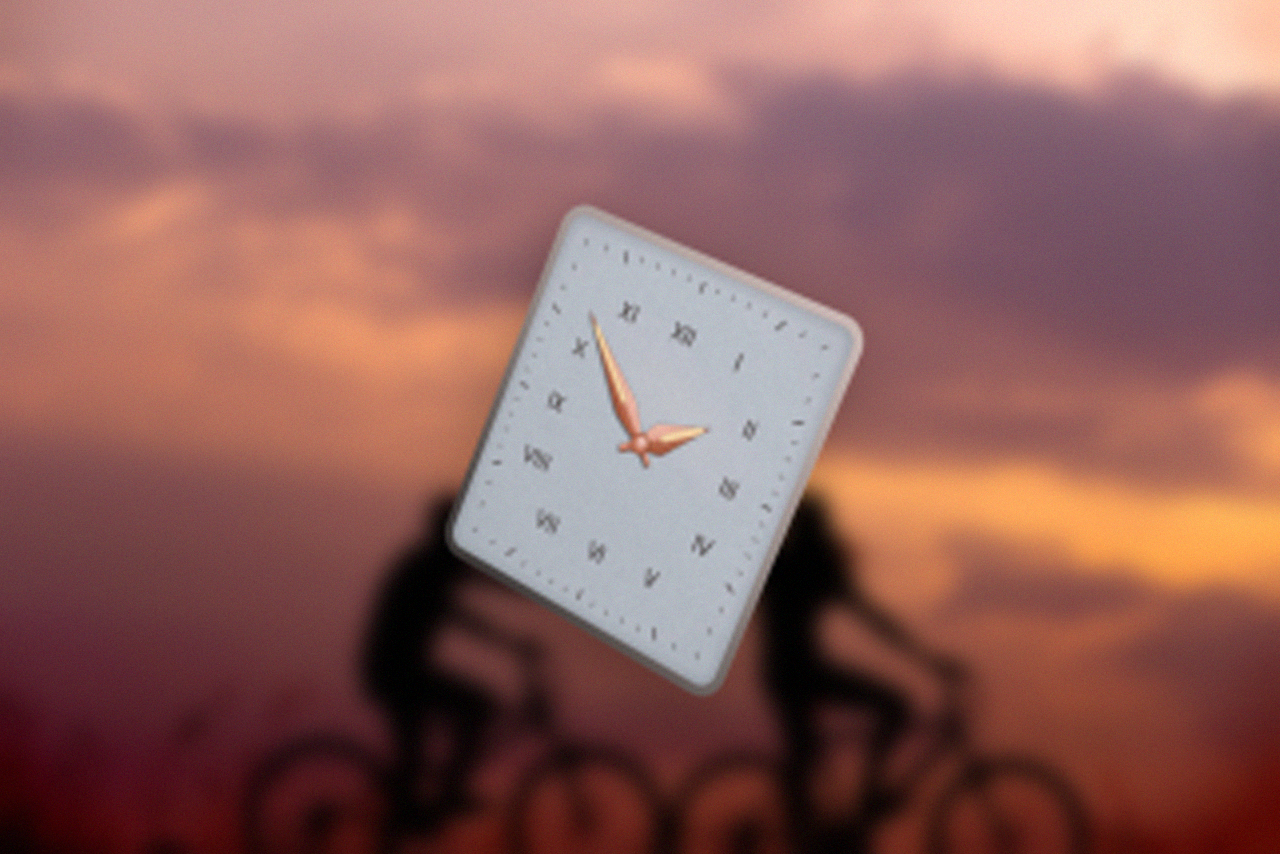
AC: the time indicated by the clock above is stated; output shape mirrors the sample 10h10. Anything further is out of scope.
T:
1h52
